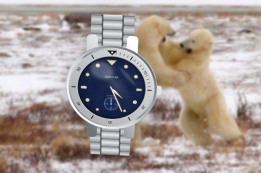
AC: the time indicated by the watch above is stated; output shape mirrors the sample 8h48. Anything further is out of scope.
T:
4h26
